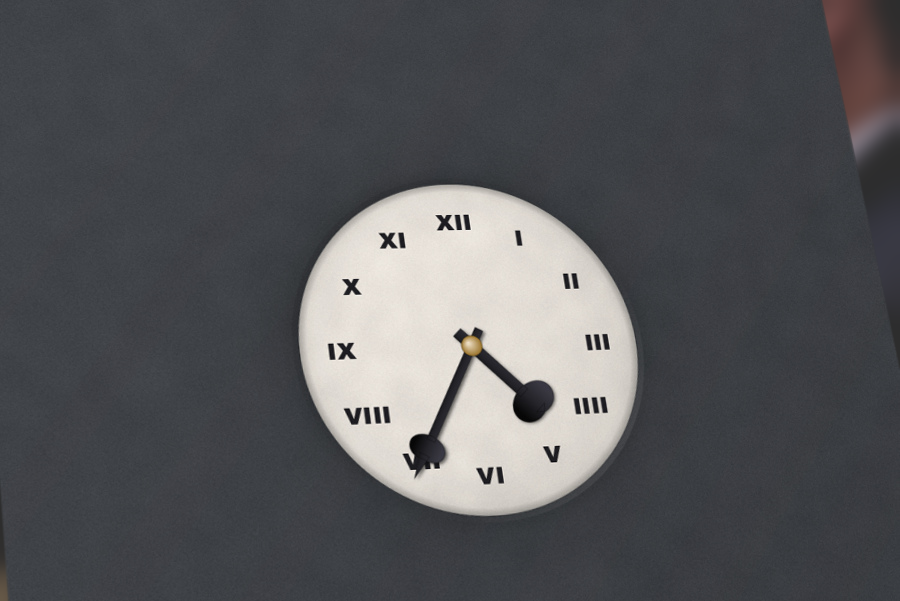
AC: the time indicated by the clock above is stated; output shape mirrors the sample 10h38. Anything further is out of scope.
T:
4h35
